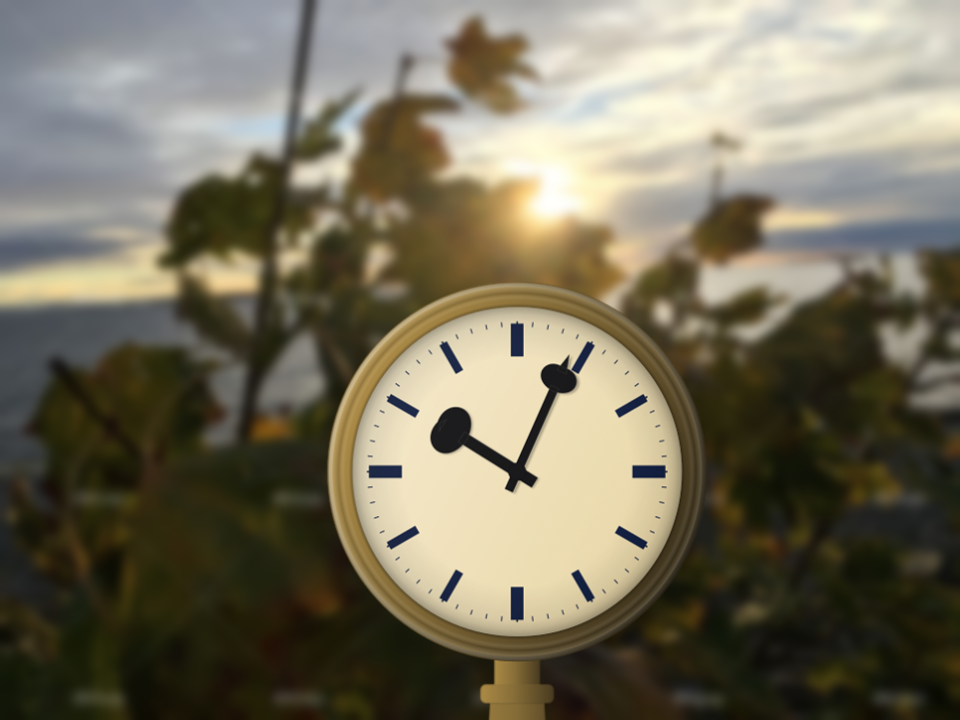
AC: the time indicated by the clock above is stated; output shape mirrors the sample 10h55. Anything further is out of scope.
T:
10h04
